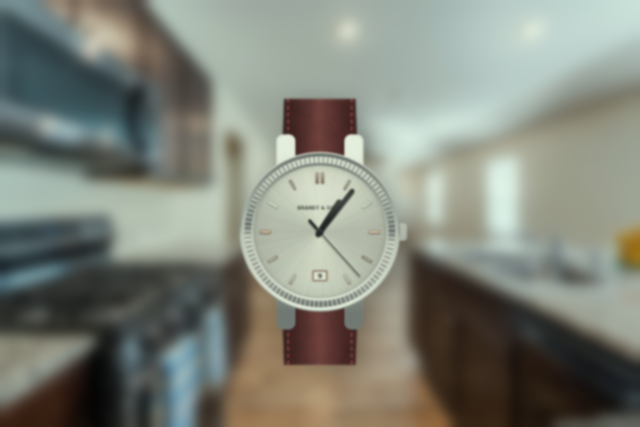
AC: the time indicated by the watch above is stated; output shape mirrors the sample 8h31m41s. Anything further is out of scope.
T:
1h06m23s
